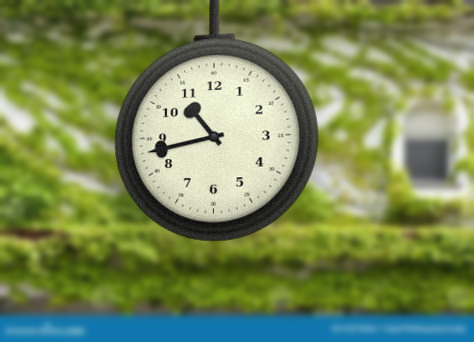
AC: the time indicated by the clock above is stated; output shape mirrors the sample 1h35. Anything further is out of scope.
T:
10h43
